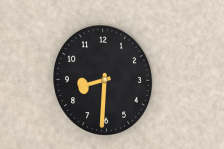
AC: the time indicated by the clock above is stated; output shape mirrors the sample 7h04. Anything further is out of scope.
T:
8h31
